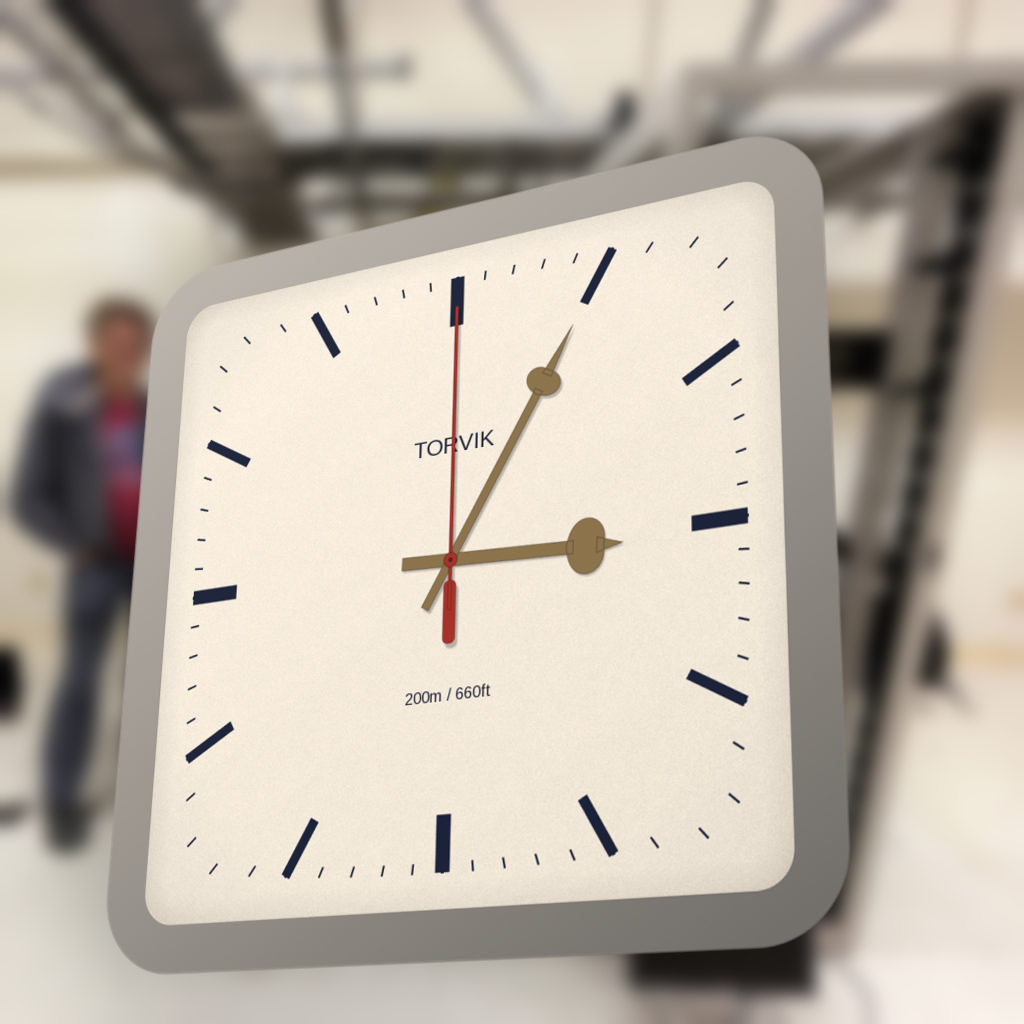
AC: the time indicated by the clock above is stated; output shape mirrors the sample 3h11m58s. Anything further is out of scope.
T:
3h05m00s
